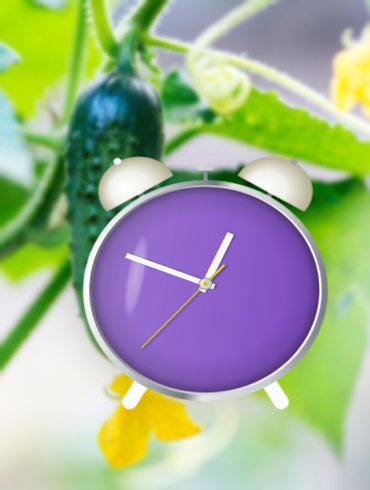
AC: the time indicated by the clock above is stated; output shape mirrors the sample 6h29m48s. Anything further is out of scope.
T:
12h48m37s
